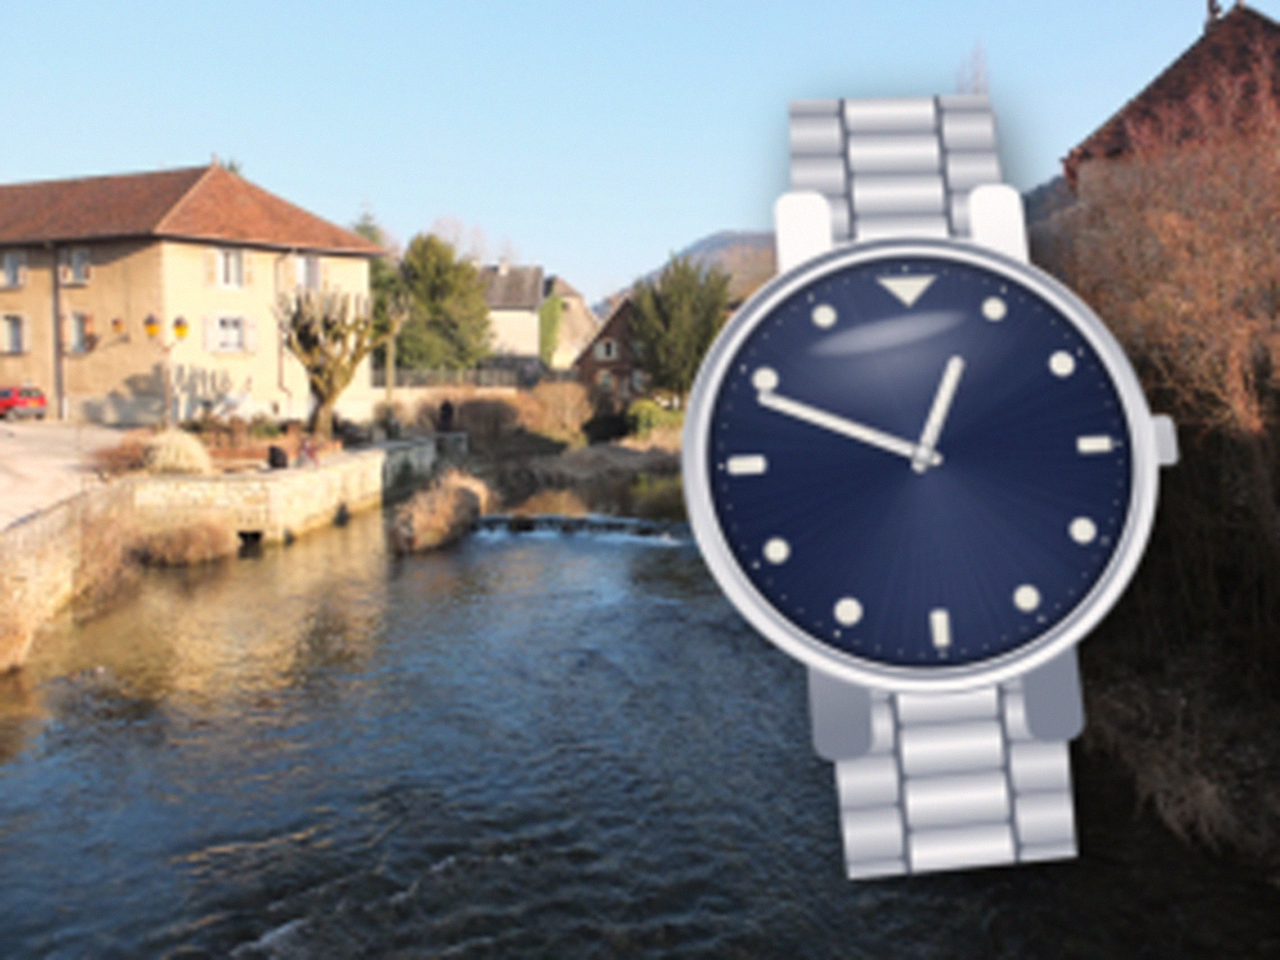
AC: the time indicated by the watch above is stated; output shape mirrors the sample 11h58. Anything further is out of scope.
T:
12h49
